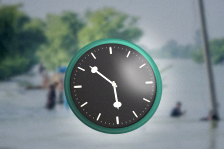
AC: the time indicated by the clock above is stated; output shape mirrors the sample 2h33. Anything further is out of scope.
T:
5h52
